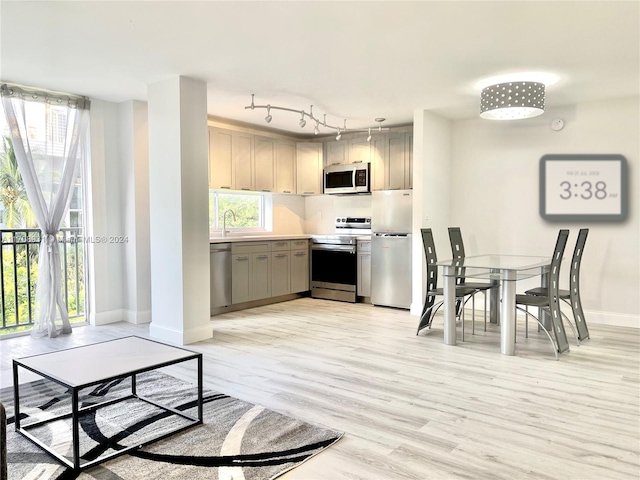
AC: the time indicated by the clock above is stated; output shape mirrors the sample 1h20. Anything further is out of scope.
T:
3h38
